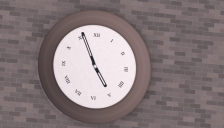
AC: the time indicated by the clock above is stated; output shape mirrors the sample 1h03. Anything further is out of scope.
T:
4h56
